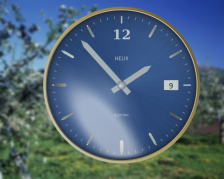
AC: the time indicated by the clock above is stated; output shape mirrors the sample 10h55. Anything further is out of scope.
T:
1h53
